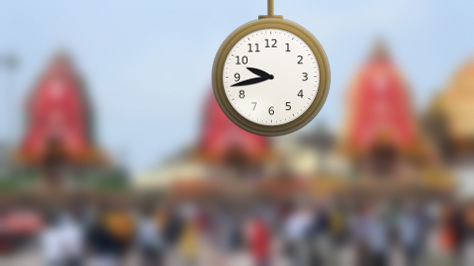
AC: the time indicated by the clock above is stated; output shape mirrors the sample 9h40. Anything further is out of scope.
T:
9h43
